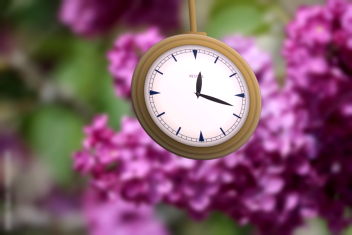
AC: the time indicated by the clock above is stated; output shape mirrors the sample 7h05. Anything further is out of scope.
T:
12h18
